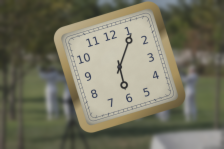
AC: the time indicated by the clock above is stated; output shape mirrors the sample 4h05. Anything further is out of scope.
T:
6h06
